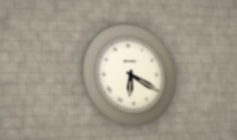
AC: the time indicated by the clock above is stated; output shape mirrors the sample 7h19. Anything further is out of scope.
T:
6h20
